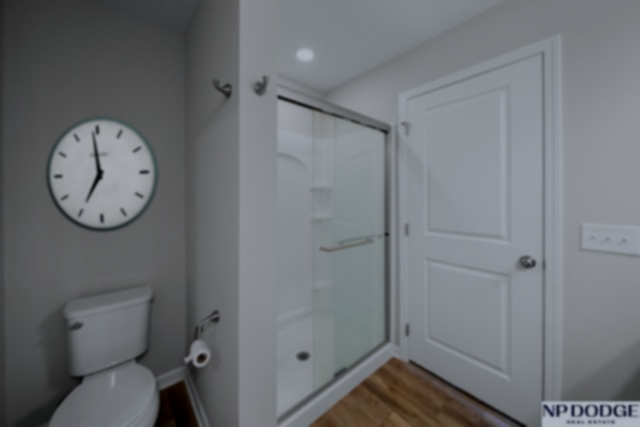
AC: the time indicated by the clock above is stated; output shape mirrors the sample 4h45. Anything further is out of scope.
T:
6h59
